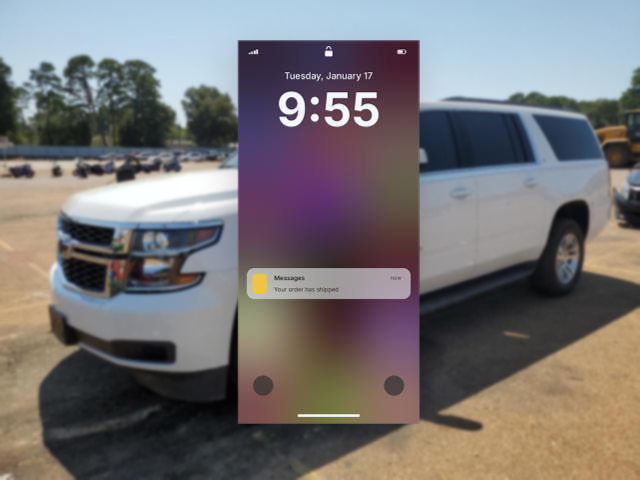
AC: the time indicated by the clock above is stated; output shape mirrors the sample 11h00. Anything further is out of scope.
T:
9h55
